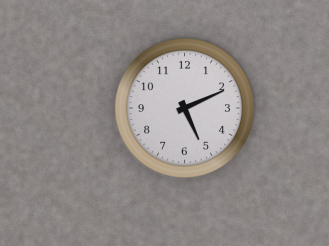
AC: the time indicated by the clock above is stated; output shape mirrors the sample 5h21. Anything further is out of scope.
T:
5h11
